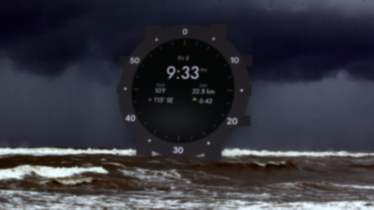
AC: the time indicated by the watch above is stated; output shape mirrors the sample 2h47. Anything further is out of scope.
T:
9h33
